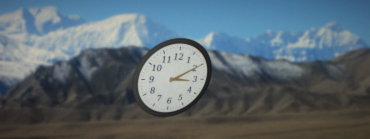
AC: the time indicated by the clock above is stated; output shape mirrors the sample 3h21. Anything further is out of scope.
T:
3h10
